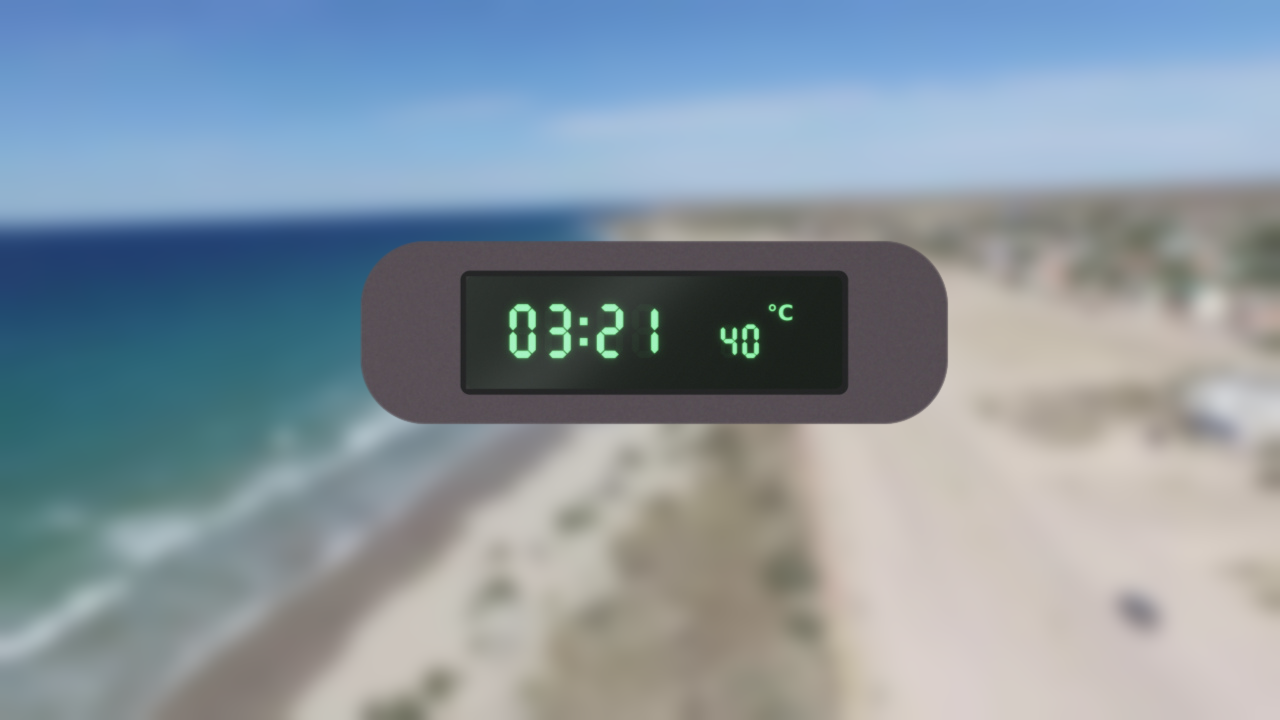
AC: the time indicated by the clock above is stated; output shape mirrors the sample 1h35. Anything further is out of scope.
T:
3h21
